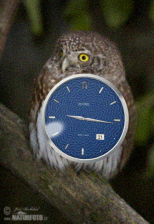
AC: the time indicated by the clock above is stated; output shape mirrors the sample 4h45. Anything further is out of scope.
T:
9h16
